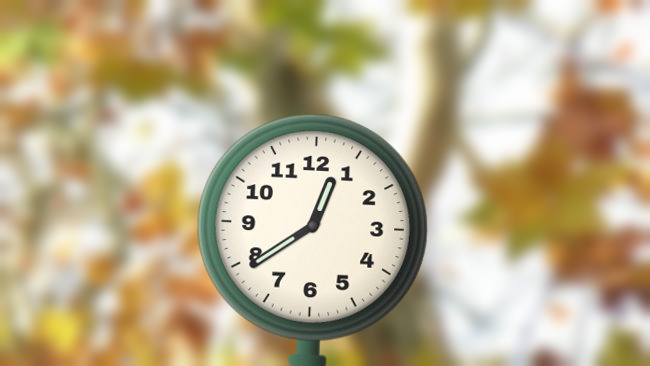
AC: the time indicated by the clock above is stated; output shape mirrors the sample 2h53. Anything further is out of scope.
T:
12h39
